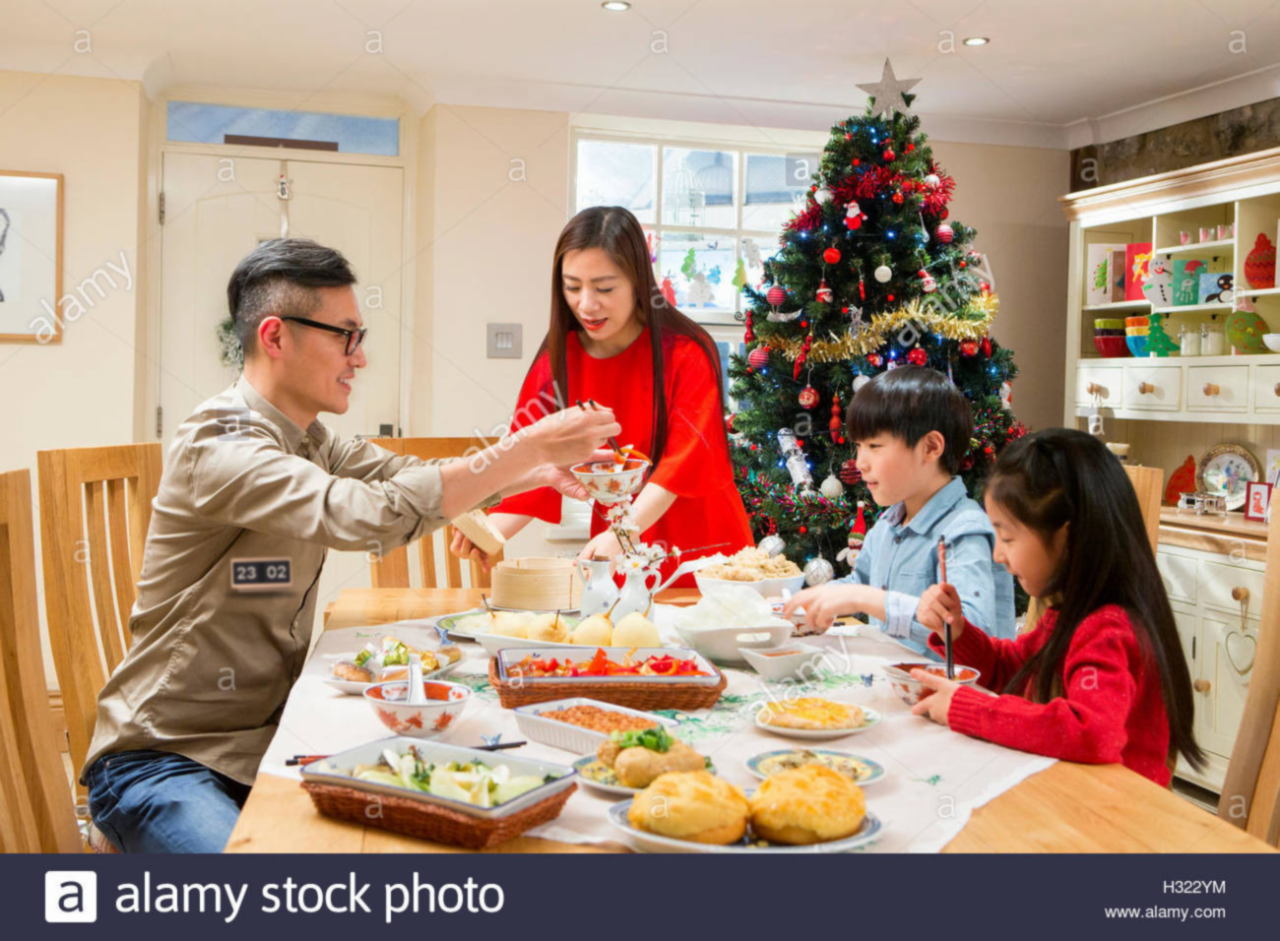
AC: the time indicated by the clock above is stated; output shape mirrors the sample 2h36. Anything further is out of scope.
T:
23h02
